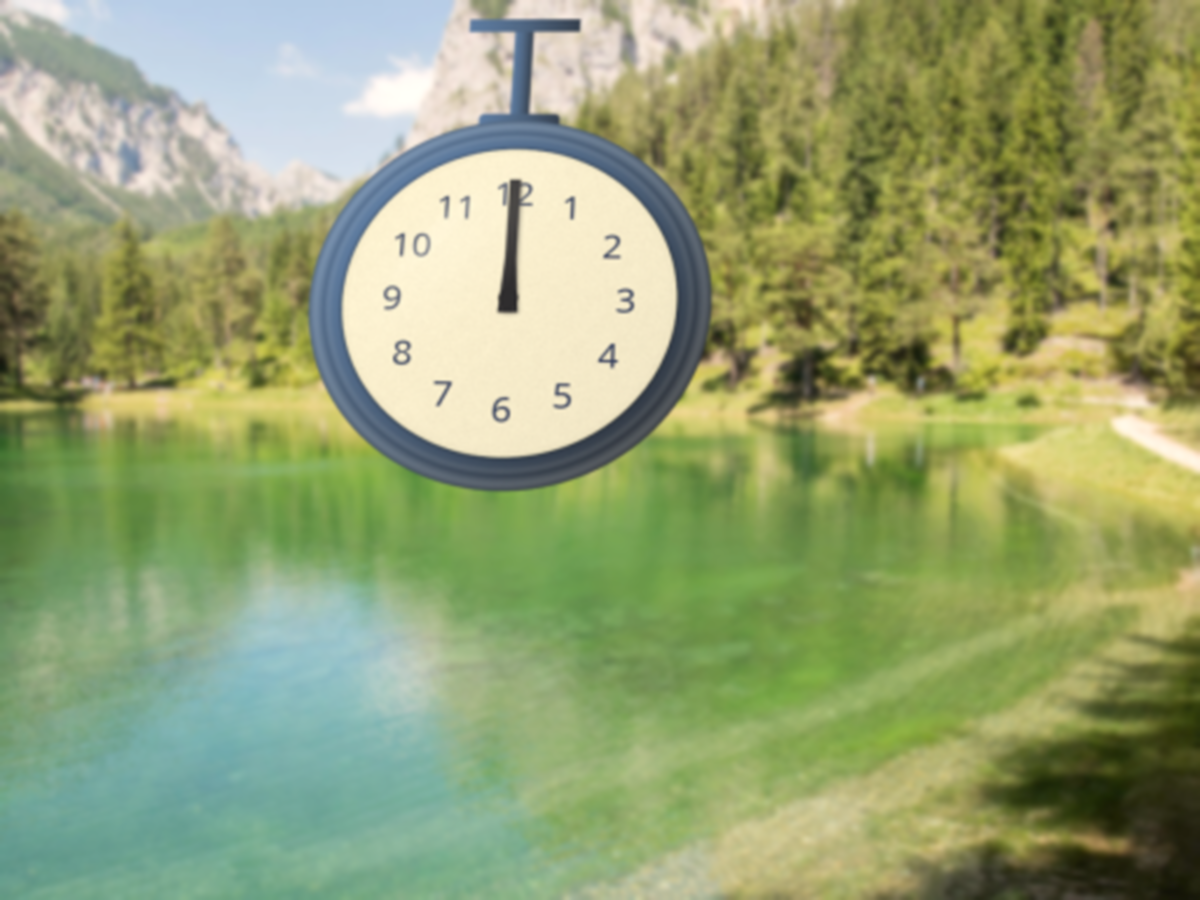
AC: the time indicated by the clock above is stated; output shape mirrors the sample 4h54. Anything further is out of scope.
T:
12h00
